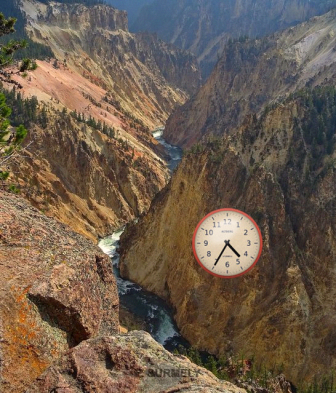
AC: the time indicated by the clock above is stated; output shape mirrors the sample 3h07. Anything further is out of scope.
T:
4h35
